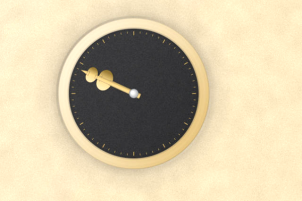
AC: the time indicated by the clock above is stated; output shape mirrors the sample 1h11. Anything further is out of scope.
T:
9h49
